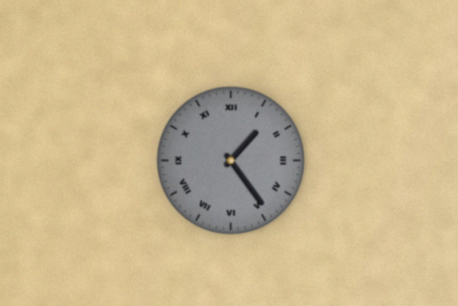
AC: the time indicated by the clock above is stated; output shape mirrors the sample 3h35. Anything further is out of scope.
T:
1h24
